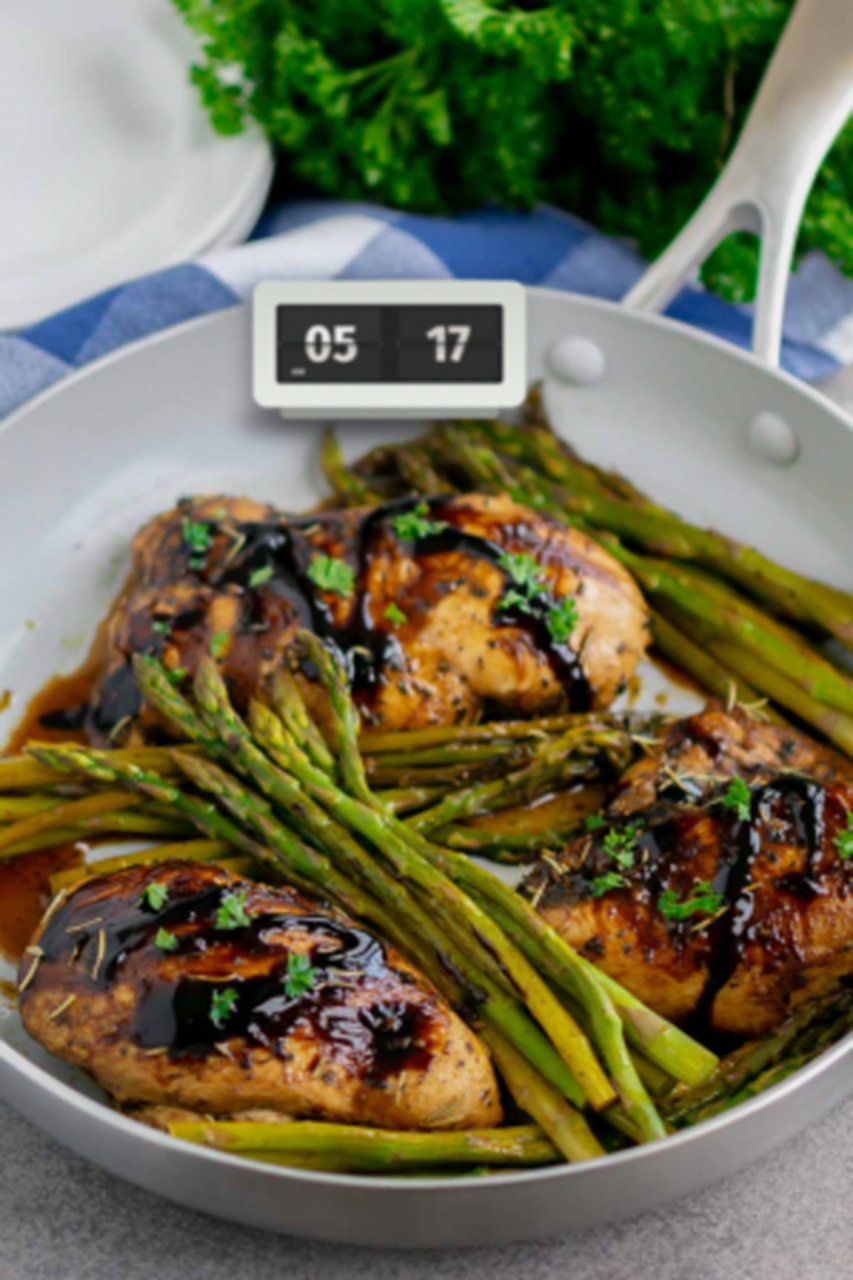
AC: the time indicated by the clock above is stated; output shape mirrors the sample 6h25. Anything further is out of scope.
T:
5h17
